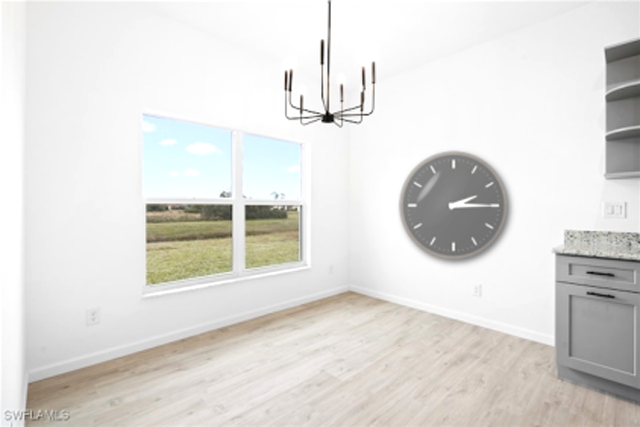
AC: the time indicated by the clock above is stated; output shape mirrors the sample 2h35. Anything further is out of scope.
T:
2h15
